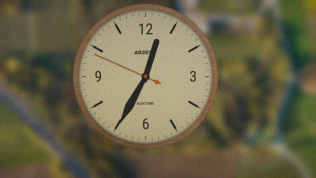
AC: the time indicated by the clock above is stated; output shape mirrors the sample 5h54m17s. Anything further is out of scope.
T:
12h34m49s
